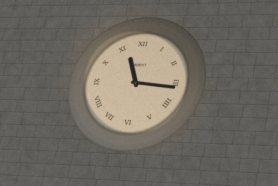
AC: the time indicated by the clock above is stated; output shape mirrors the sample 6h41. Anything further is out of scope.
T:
11h16
